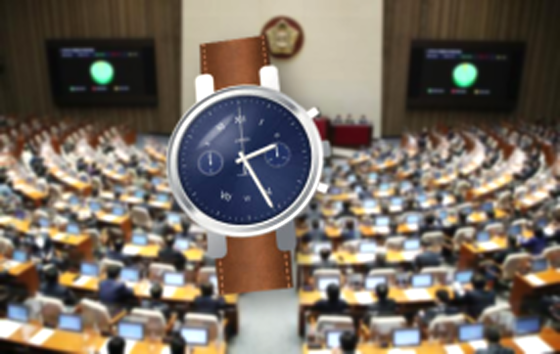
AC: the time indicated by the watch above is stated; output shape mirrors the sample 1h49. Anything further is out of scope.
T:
2h26
